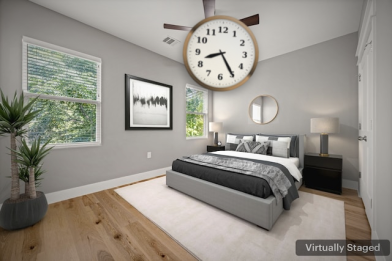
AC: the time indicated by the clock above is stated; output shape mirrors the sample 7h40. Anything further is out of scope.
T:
8h25
